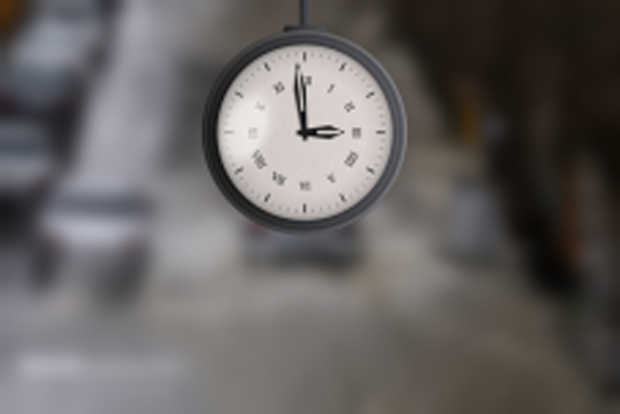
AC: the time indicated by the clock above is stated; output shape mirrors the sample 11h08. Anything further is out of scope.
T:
2h59
